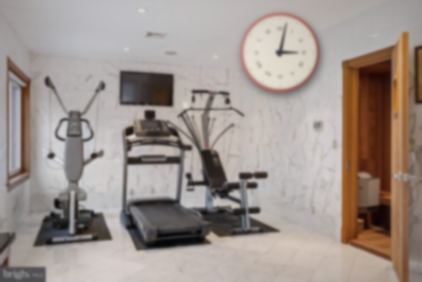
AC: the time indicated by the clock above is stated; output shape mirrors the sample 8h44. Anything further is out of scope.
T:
3h02
